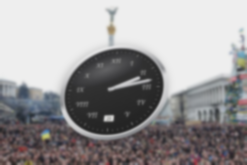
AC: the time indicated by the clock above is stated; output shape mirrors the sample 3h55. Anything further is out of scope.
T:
2h13
